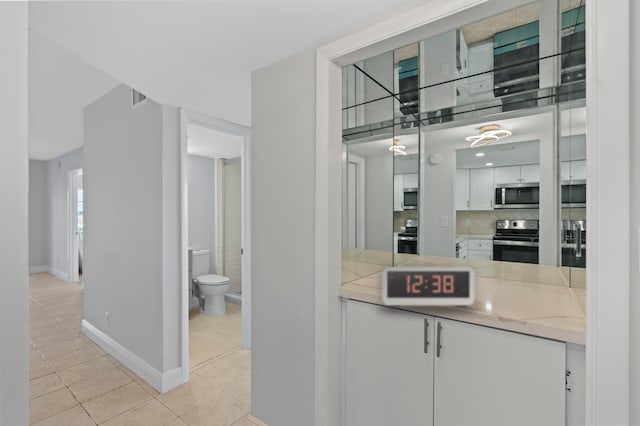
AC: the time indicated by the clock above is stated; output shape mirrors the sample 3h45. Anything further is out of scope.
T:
12h38
